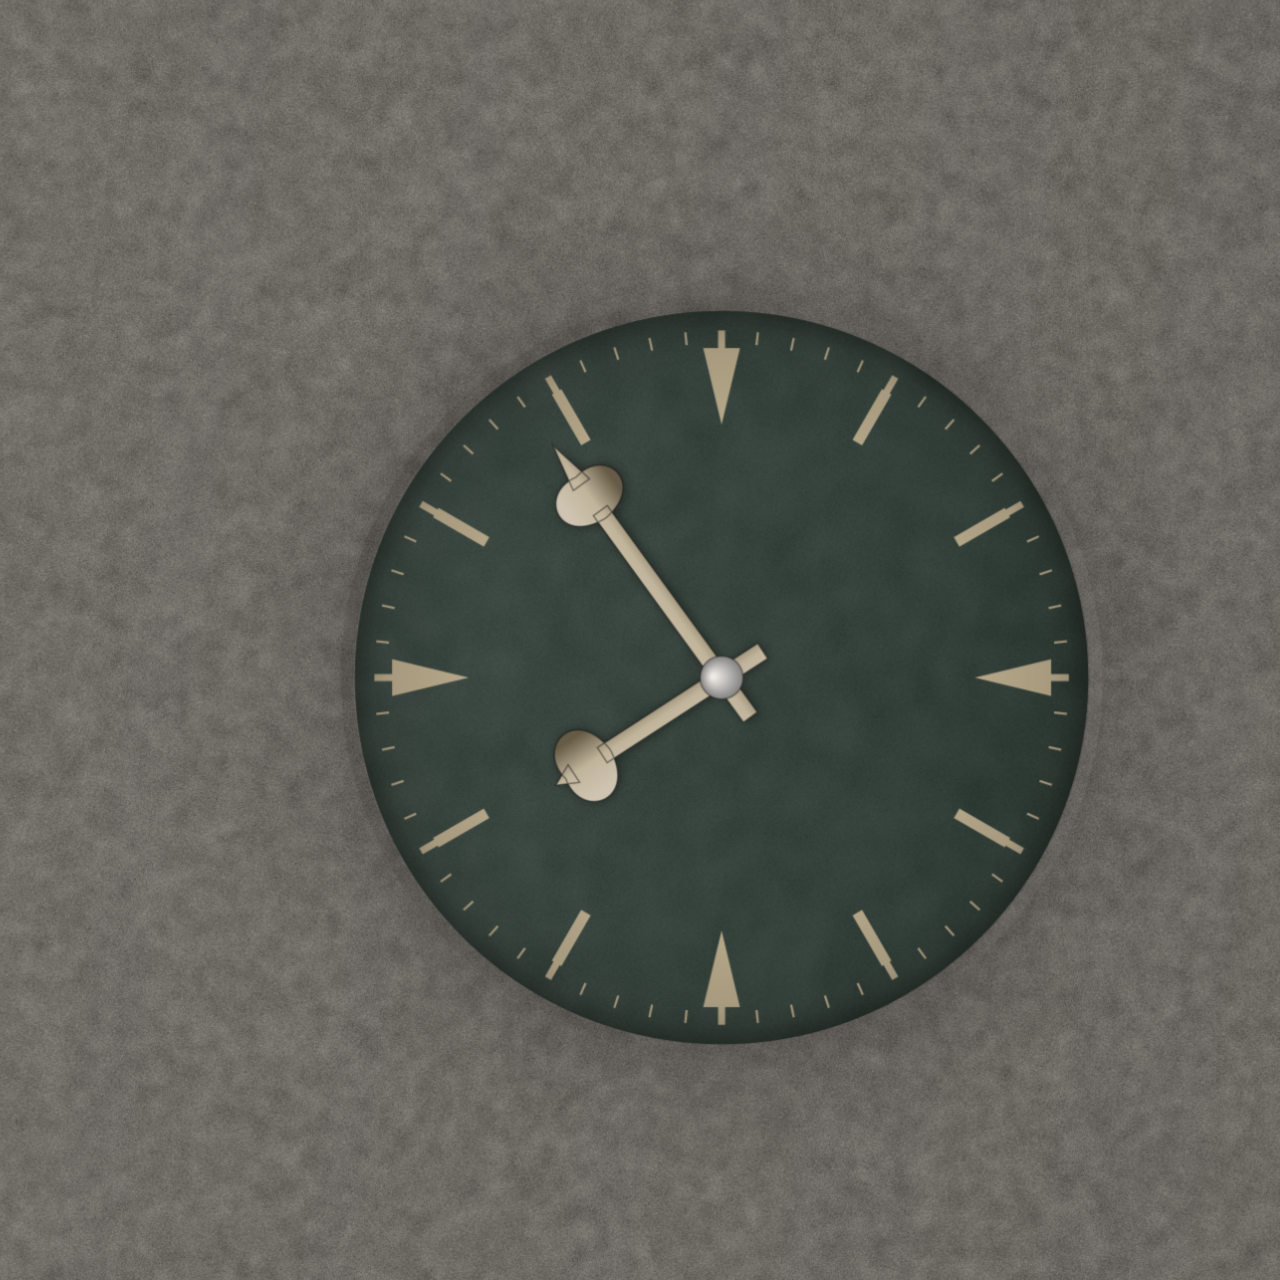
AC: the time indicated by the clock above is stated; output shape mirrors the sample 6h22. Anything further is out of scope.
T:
7h54
